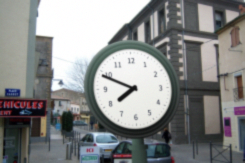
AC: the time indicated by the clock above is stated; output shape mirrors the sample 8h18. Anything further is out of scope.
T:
7h49
